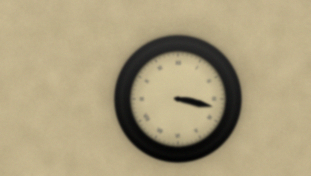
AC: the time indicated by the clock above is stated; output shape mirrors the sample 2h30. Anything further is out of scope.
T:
3h17
